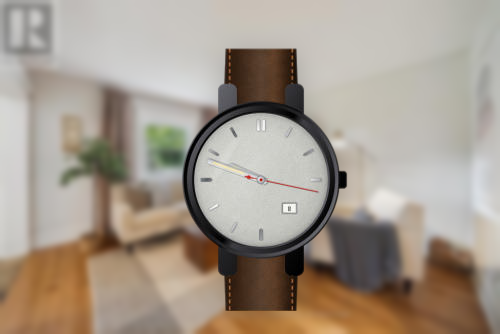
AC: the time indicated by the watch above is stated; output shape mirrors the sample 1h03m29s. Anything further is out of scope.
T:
9h48m17s
